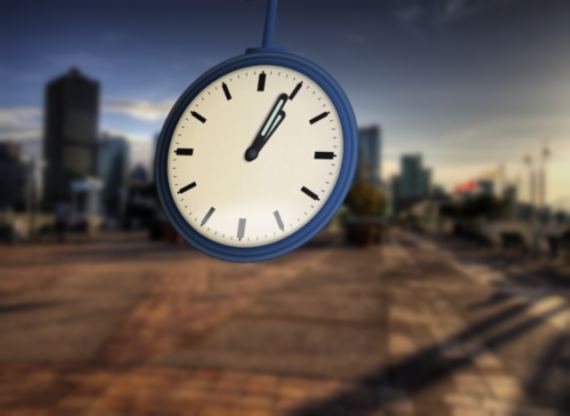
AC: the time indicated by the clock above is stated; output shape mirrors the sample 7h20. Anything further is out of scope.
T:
1h04
